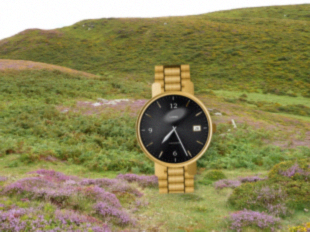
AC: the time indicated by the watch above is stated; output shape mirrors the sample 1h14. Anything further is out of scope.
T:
7h26
